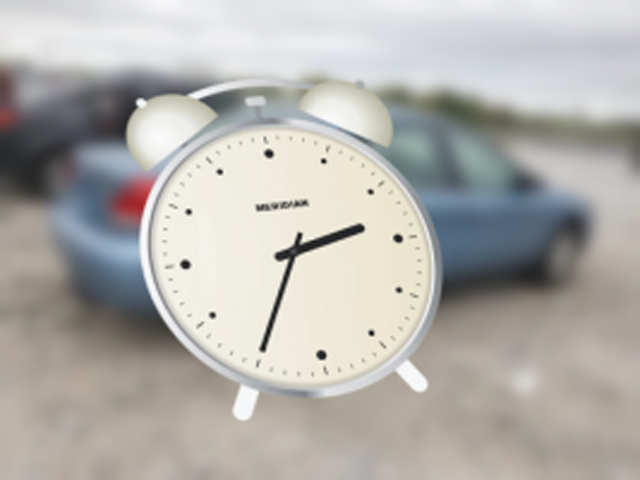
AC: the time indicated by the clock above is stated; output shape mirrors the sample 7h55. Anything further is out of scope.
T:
2h35
